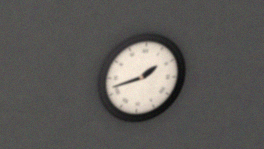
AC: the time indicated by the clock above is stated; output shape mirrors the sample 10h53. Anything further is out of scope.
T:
1h42
